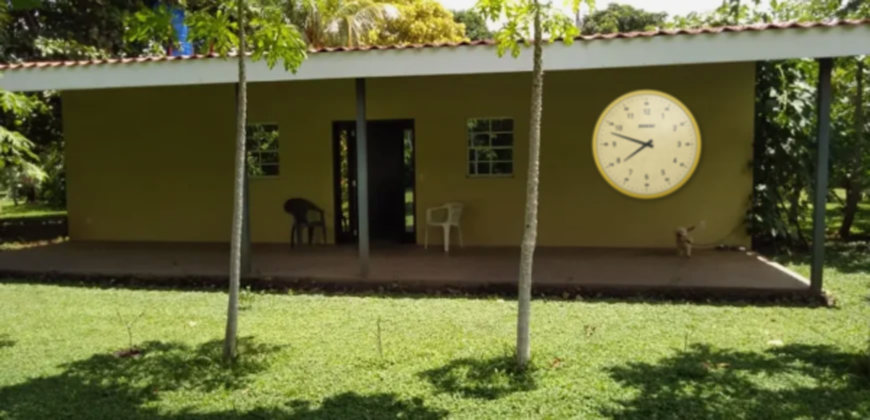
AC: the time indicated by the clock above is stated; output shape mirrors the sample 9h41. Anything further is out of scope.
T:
7h48
